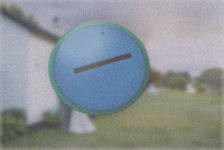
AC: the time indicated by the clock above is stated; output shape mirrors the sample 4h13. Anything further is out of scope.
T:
8h11
